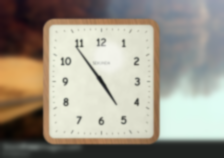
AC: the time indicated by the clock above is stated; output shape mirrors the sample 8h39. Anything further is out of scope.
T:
4h54
